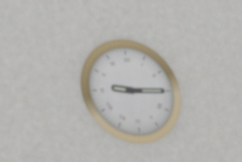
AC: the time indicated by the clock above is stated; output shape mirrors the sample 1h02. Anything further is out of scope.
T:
9h15
